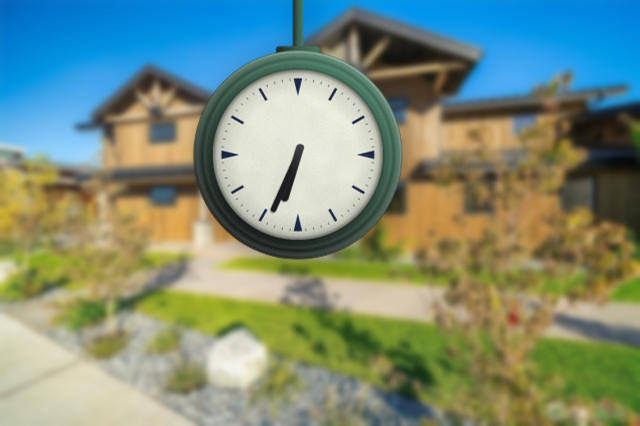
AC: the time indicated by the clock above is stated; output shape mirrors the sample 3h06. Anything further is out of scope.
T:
6h34
